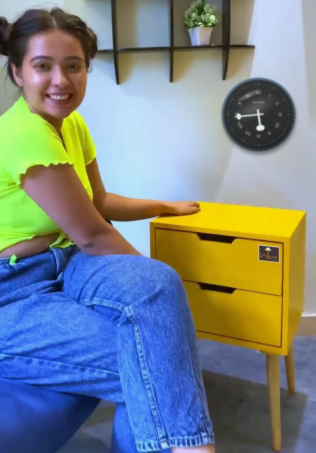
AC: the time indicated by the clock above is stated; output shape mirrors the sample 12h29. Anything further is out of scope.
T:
5h44
